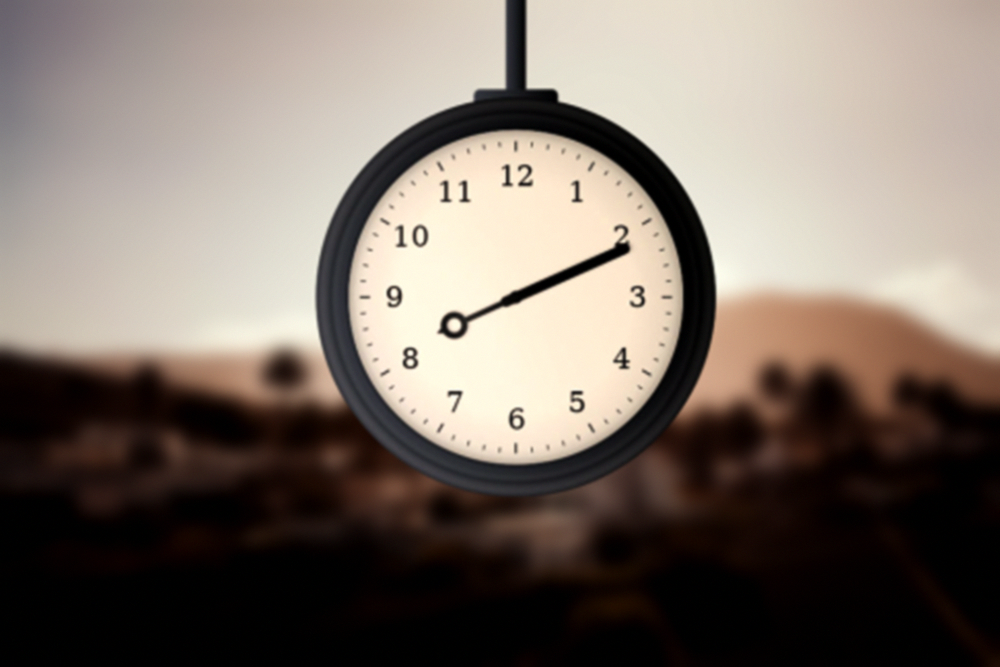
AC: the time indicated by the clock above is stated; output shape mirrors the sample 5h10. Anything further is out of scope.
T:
8h11
